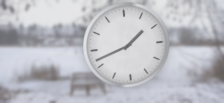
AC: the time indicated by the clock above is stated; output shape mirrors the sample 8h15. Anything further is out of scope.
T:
1h42
